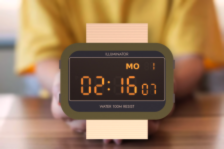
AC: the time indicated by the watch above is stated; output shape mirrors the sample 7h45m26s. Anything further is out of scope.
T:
2h16m07s
